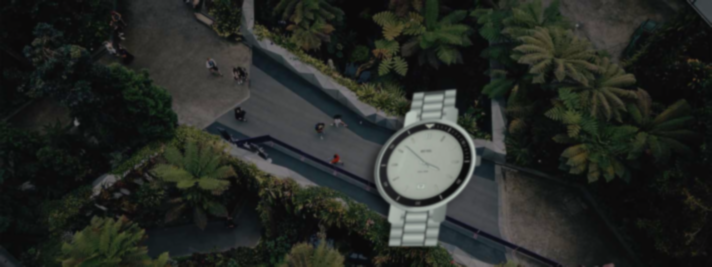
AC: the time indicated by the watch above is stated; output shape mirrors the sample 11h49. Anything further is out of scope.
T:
3h52
